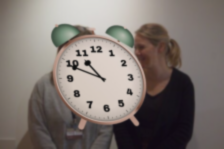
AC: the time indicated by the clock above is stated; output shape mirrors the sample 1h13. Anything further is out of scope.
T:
10h49
